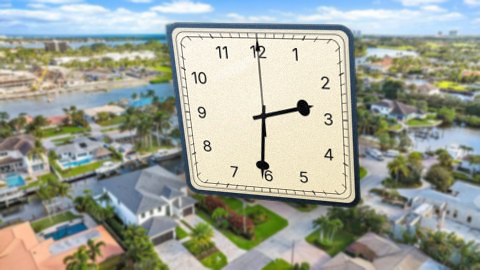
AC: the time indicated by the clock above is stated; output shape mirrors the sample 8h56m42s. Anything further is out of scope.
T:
2h31m00s
